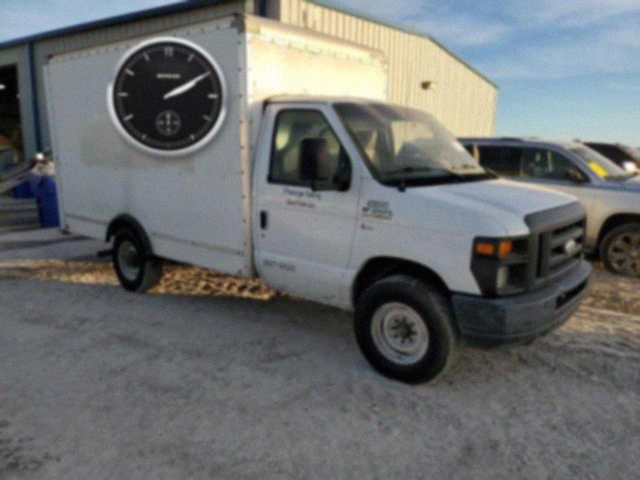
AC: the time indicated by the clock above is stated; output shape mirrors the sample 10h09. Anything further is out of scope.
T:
2h10
